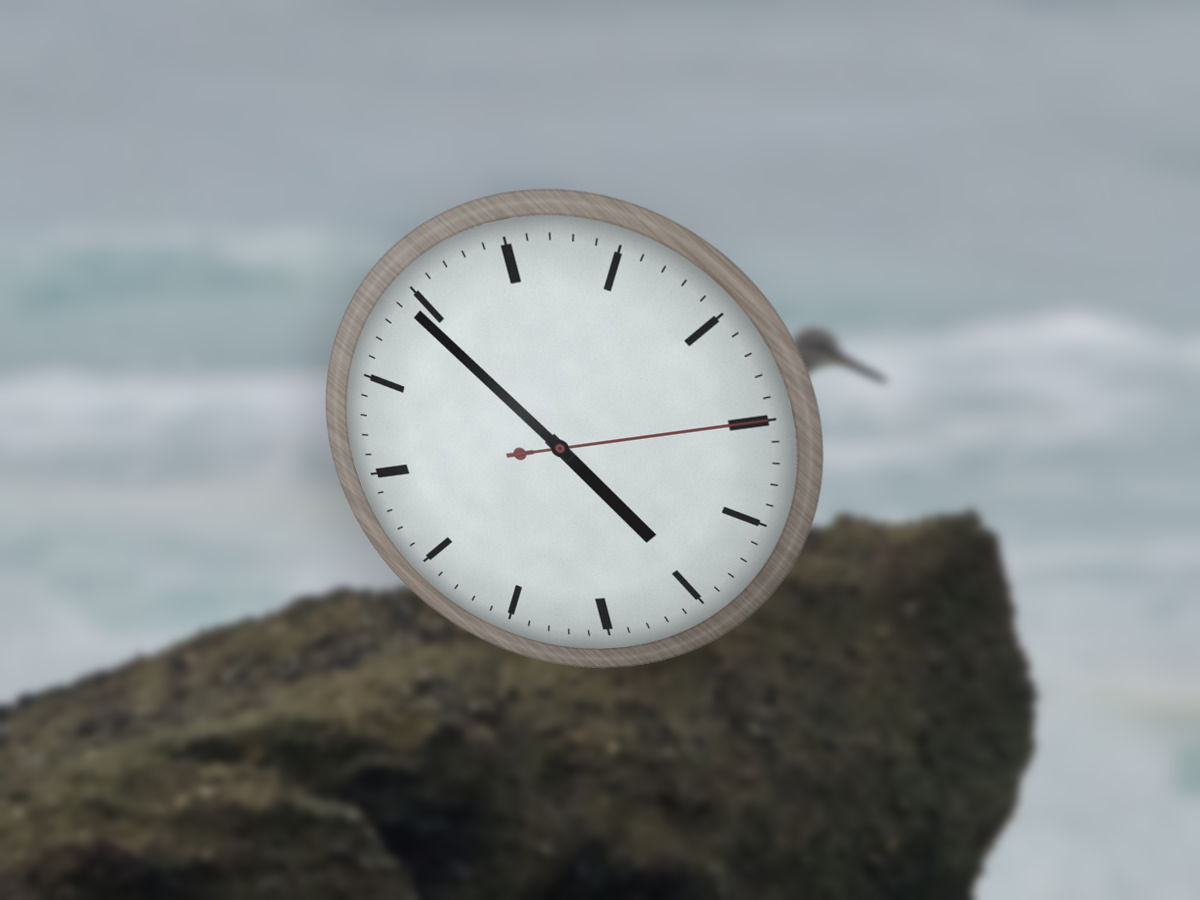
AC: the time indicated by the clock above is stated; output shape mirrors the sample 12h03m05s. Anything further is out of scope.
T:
4h54m15s
